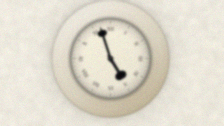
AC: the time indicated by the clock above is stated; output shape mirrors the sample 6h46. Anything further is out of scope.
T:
4h57
